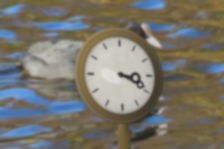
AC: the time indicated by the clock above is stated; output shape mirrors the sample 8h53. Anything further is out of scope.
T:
3h19
